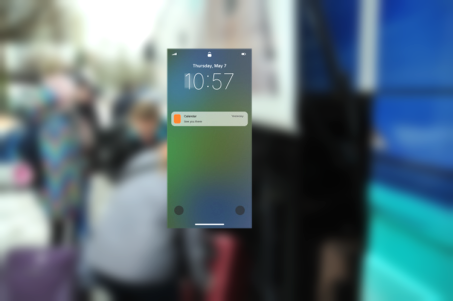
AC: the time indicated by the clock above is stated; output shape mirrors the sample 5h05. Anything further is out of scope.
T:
10h57
